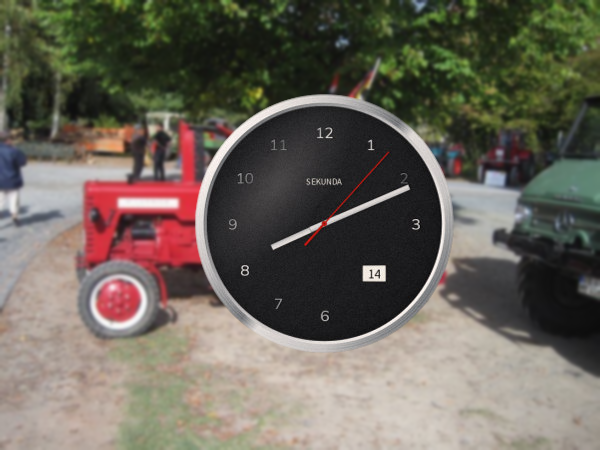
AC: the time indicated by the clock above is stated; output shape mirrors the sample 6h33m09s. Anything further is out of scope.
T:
8h11m07s
